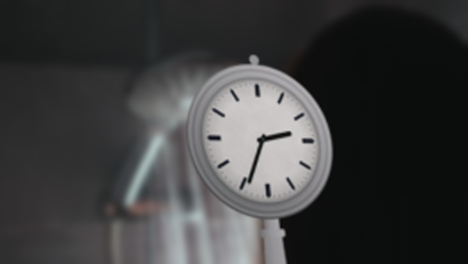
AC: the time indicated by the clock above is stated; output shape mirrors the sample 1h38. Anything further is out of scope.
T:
2h34
